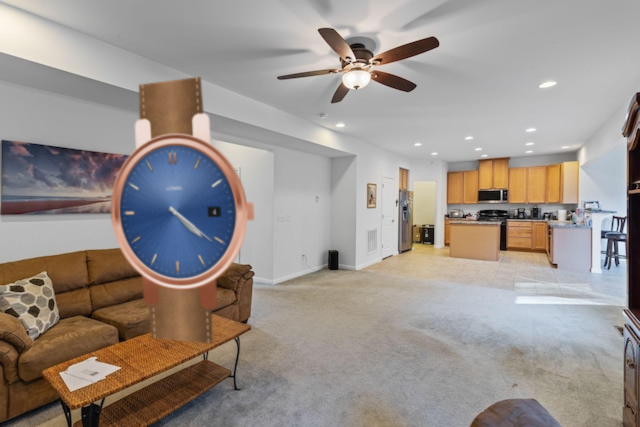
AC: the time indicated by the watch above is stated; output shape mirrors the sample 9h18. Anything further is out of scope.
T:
4h21
